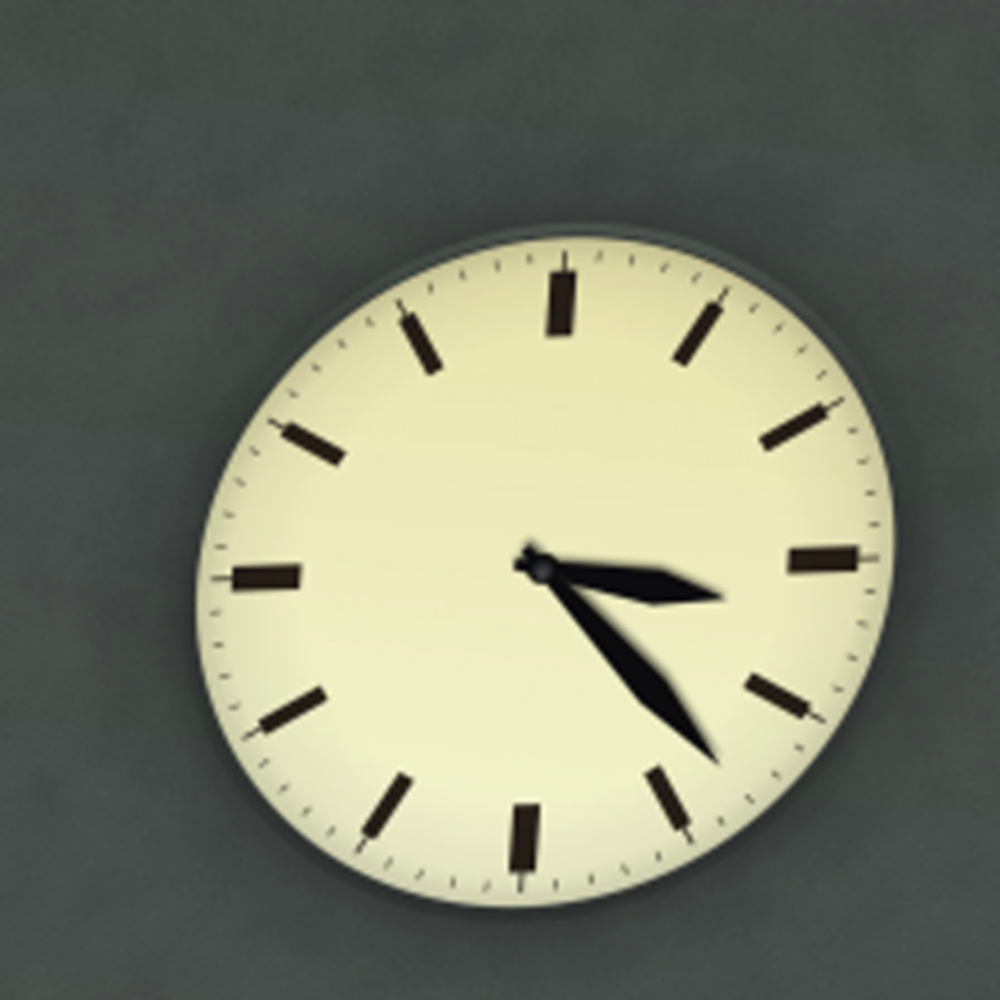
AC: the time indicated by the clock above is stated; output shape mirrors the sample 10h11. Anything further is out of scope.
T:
3h23
